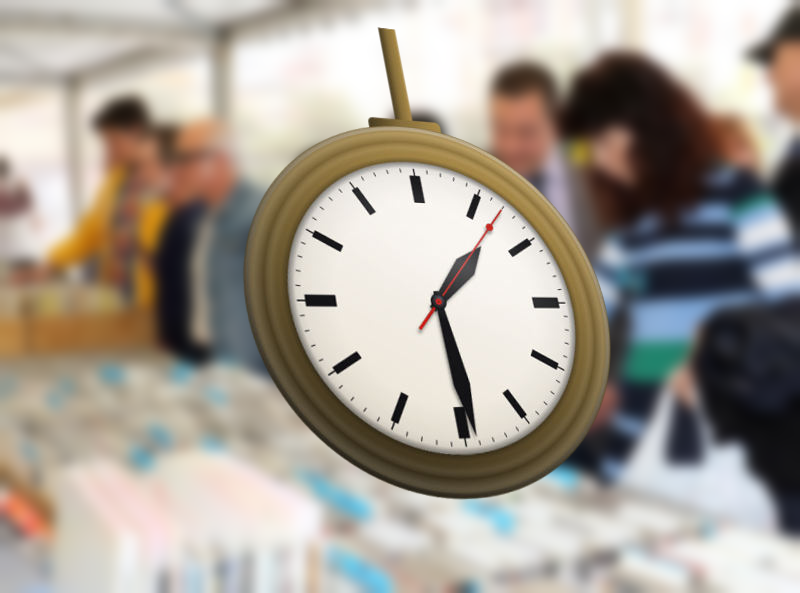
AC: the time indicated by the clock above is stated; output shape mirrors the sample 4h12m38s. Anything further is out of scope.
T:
1h29m07s
